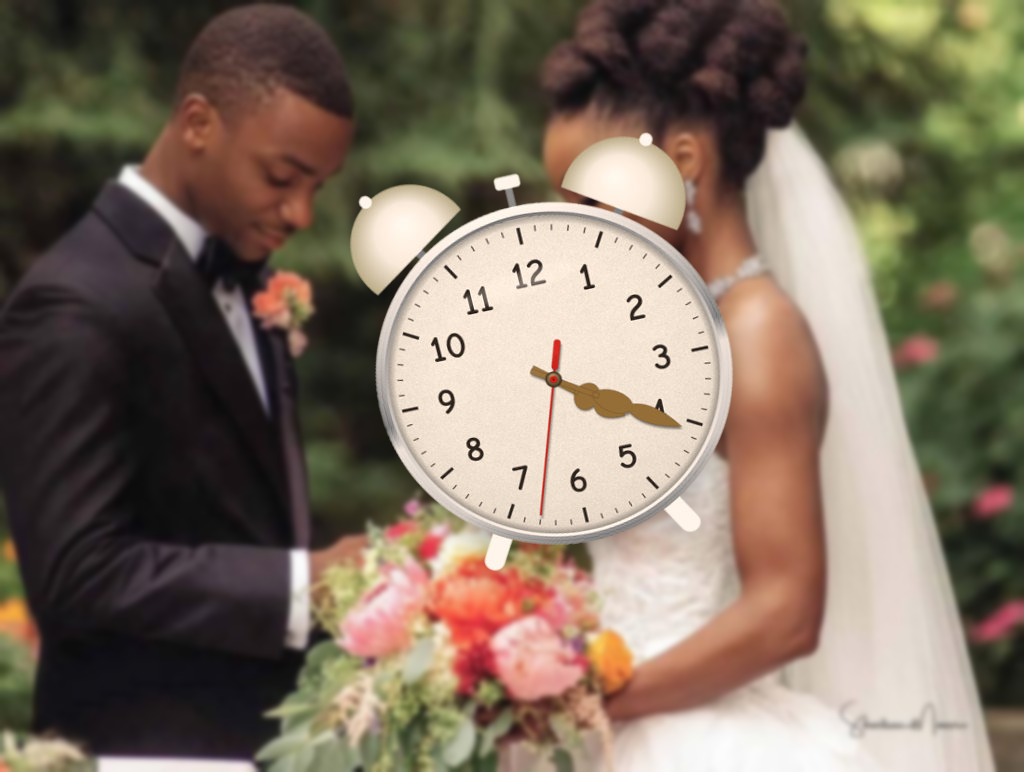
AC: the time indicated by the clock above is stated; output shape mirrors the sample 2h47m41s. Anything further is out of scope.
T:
4h20m33s
